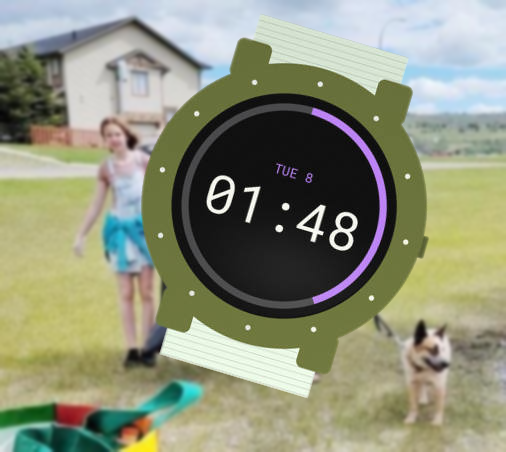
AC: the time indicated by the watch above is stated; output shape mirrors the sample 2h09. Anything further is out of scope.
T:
1h48
